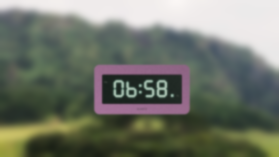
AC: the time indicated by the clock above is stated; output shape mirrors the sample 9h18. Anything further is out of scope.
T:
6h58
